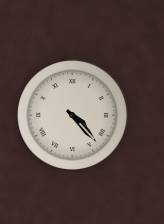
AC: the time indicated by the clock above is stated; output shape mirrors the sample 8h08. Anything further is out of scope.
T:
4h23
